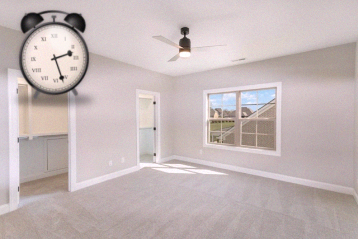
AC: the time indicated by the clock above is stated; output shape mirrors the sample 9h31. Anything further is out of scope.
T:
2h27
